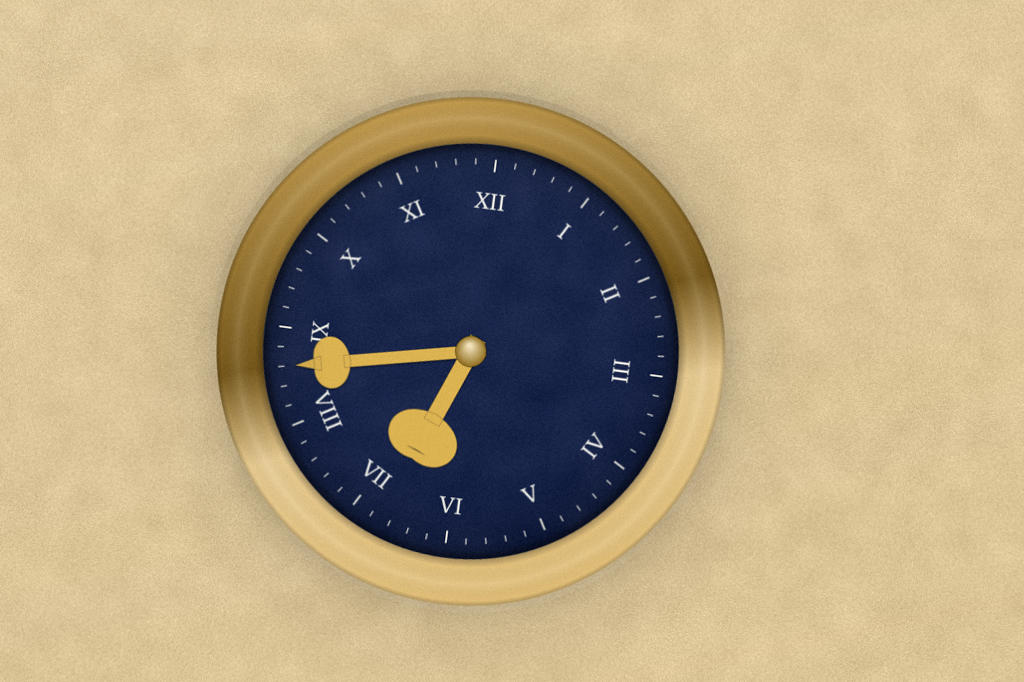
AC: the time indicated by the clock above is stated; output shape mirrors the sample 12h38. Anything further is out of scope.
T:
6h43
